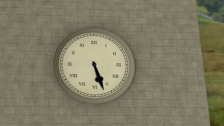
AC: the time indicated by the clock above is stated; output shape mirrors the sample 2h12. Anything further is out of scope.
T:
5h27
